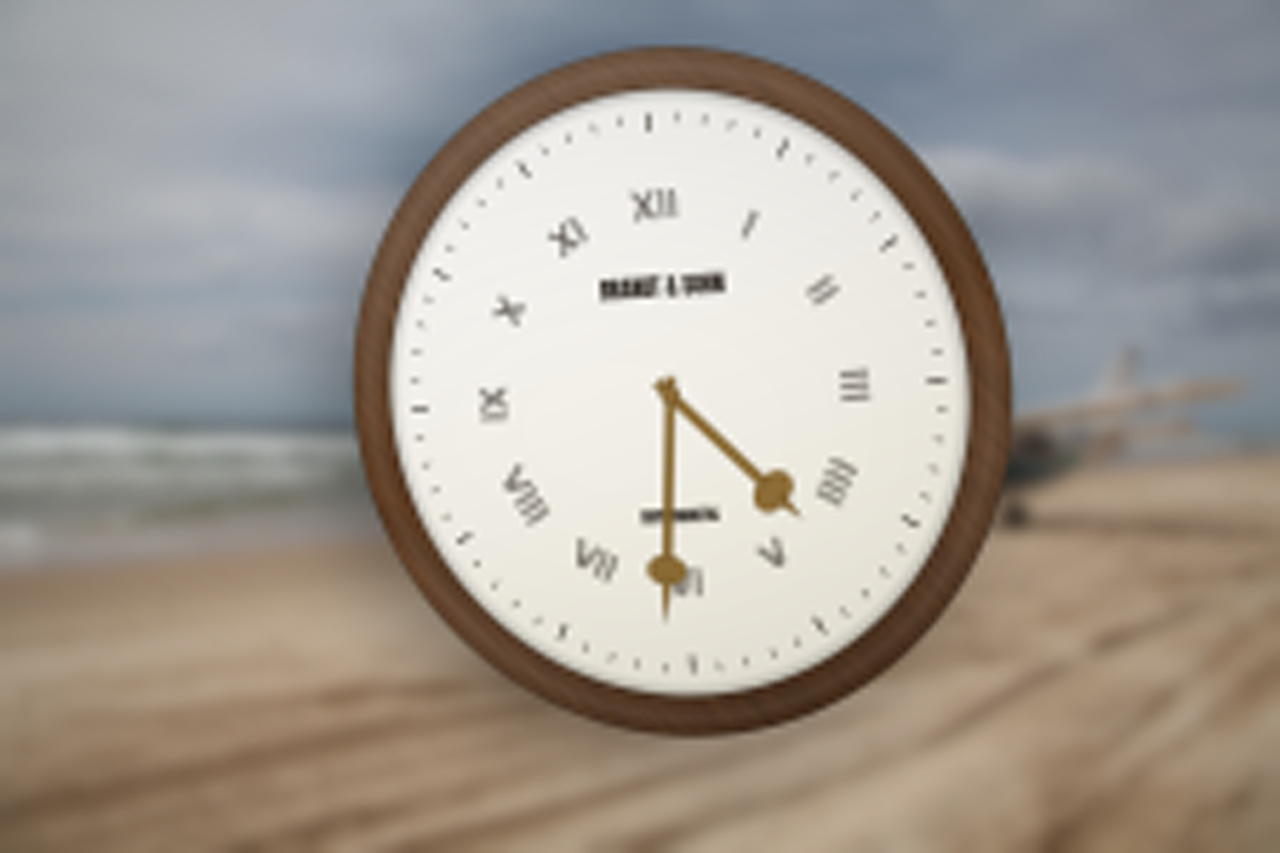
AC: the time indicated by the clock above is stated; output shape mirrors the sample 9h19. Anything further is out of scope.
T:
4h31
